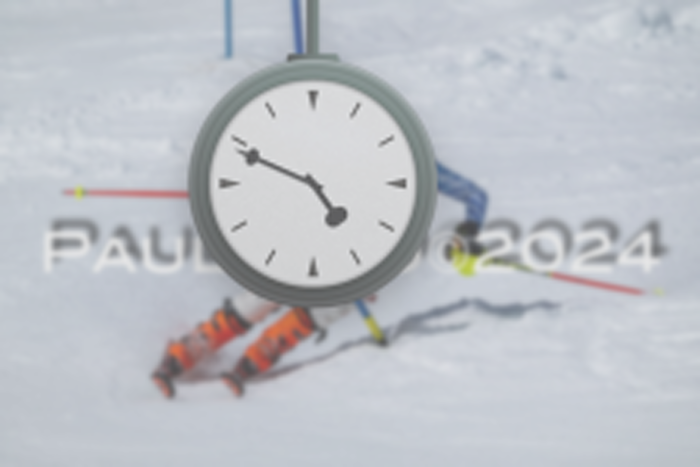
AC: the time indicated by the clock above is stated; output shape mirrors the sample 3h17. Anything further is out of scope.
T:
4h49
